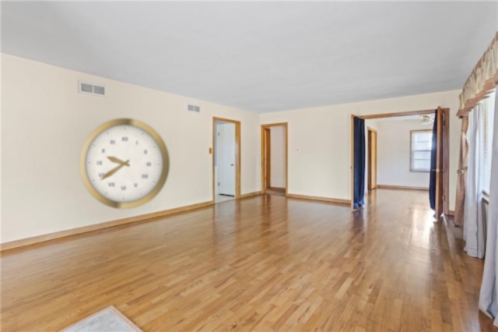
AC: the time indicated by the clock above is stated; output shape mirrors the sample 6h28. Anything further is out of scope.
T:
9h39
